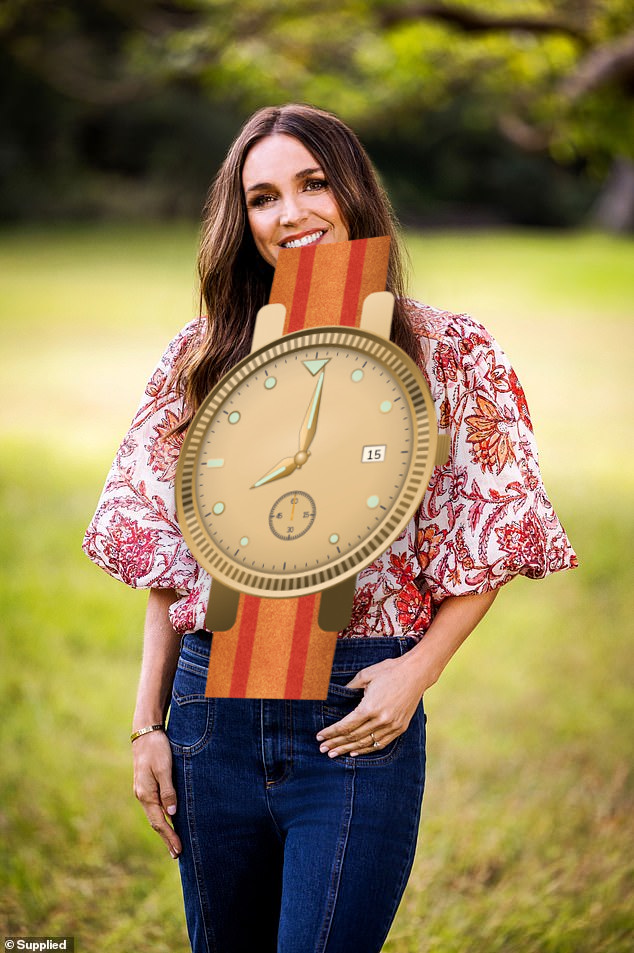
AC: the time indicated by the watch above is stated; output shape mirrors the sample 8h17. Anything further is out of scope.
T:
8h01
